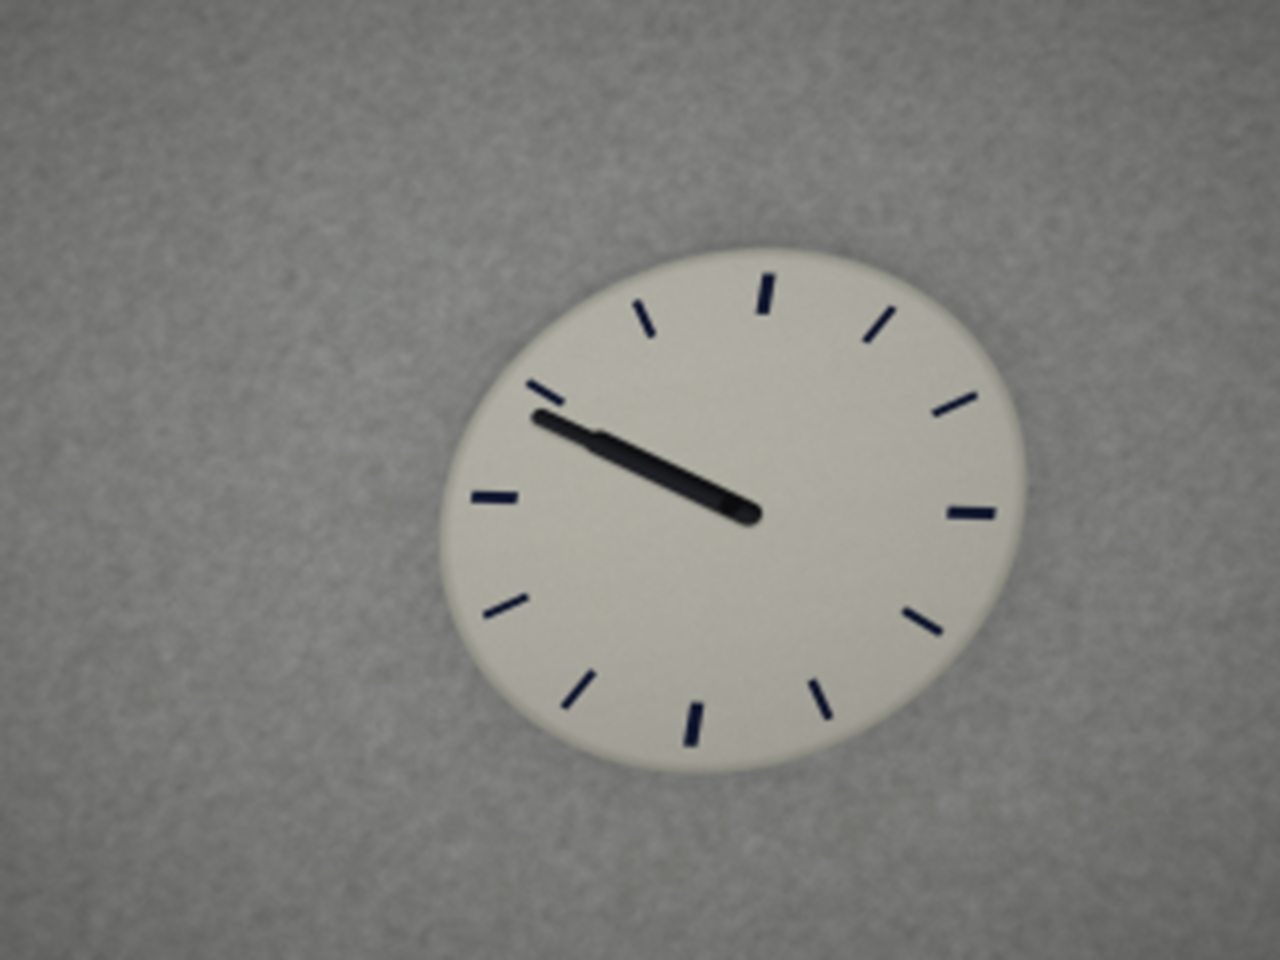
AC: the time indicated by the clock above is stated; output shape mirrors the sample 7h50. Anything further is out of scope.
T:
9h49
